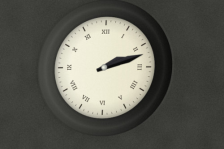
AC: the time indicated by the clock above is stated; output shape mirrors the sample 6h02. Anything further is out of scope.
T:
2h12
